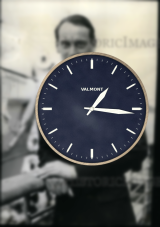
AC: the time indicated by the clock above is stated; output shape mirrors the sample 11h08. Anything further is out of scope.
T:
1h16
